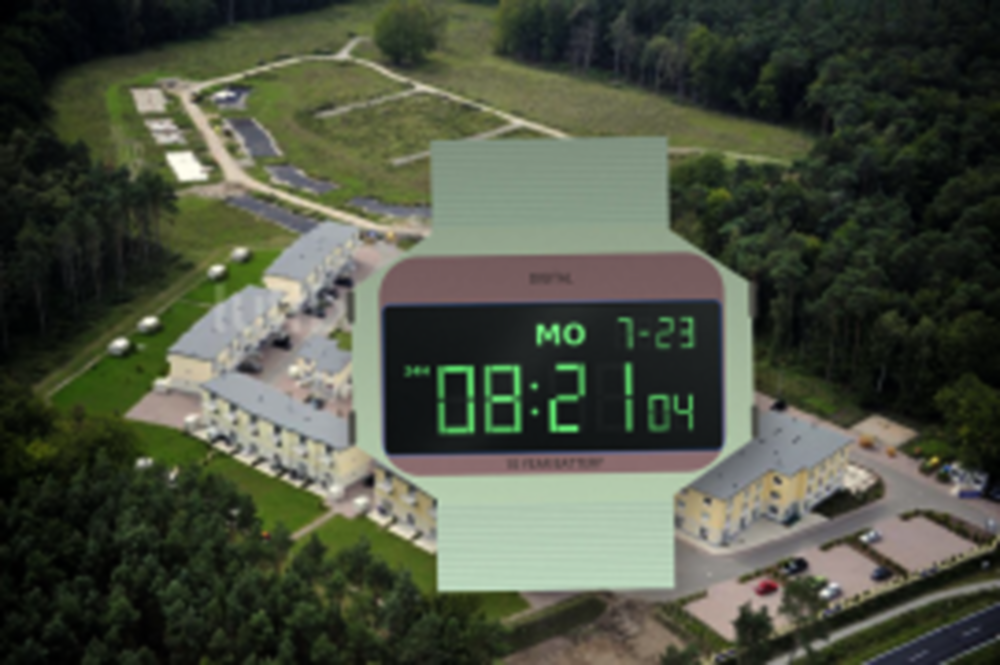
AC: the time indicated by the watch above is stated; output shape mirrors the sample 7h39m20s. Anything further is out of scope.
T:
8h21m04s
